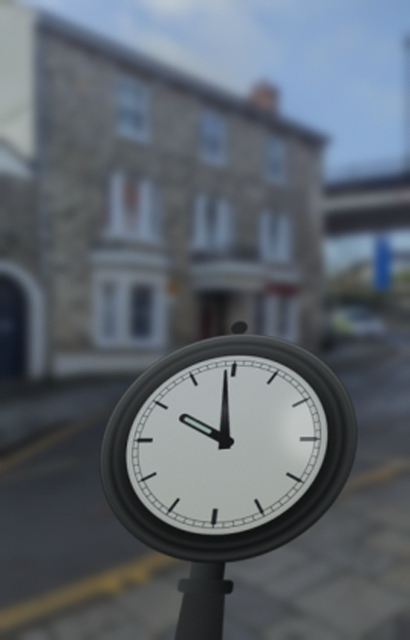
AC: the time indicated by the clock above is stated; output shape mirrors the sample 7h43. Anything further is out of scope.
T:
9h59
